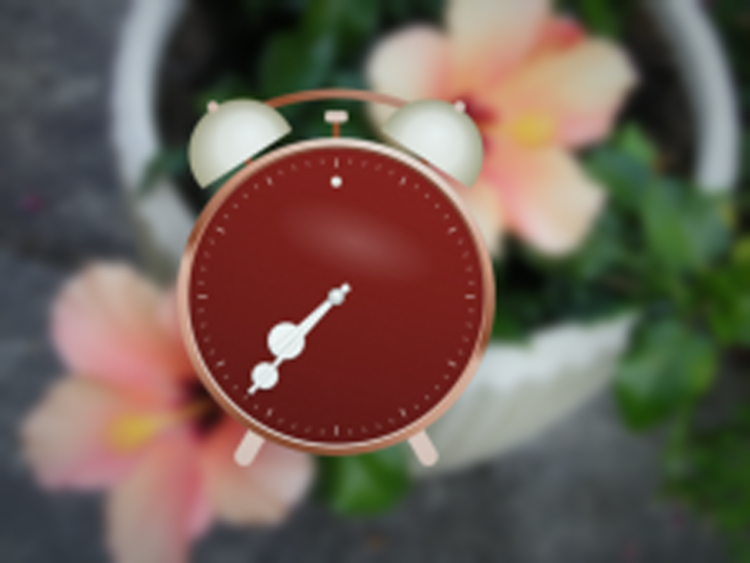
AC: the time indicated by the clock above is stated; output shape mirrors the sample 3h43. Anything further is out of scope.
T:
7h37
